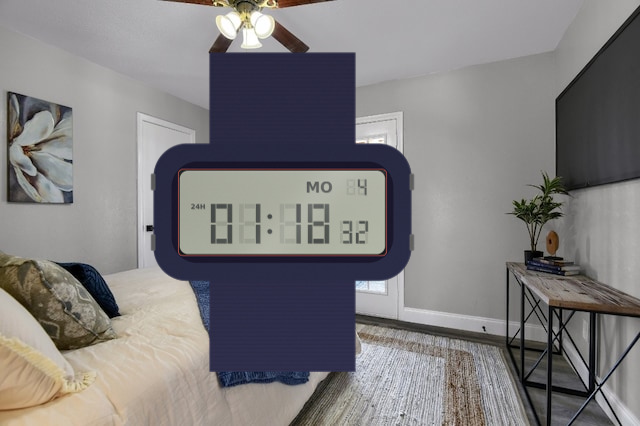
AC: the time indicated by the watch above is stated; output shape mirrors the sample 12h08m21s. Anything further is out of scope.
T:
1h18m32s
